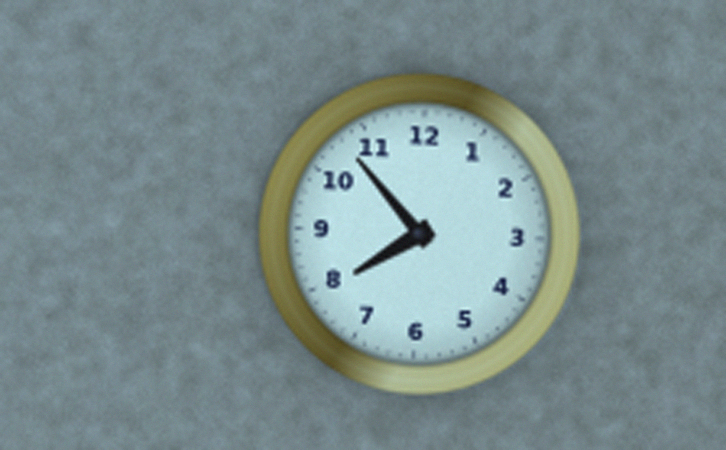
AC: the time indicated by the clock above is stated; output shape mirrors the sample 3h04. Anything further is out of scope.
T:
7h53
